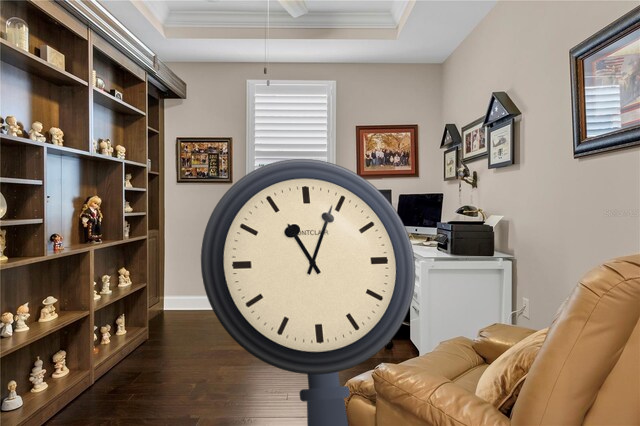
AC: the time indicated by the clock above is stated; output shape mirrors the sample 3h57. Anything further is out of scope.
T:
11h04
